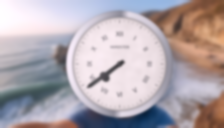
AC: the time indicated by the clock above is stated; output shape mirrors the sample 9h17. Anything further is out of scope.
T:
7h39
